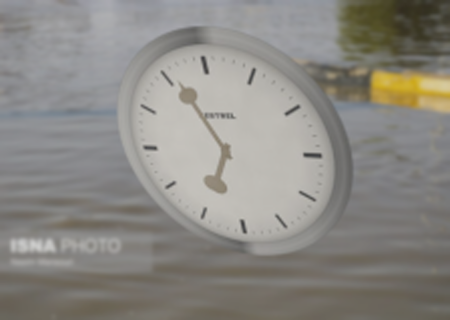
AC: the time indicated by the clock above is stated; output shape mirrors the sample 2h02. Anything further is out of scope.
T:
6h56
